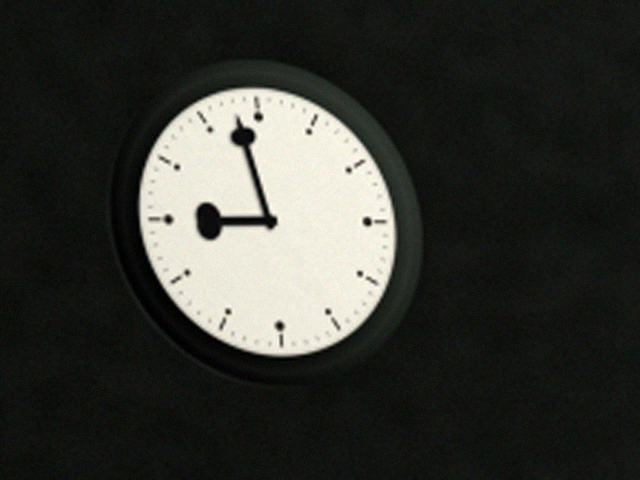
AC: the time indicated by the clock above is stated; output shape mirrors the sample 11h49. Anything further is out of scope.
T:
8h58
